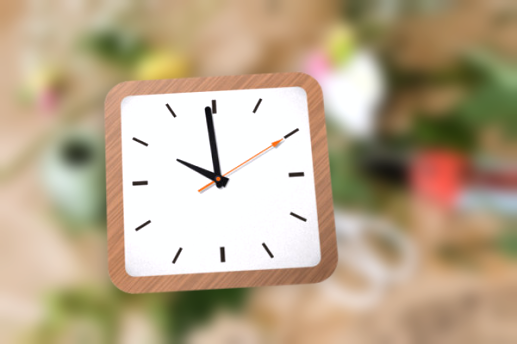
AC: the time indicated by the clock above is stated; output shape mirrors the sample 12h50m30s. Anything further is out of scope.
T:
9h59m10s
